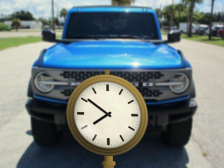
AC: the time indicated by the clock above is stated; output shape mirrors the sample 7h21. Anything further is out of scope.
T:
7h51
